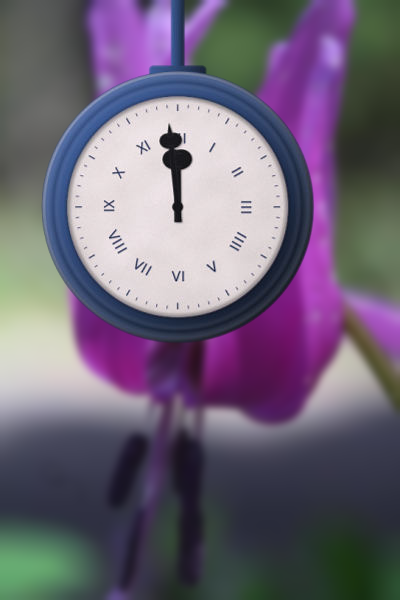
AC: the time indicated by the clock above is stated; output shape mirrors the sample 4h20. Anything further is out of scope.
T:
11h59
